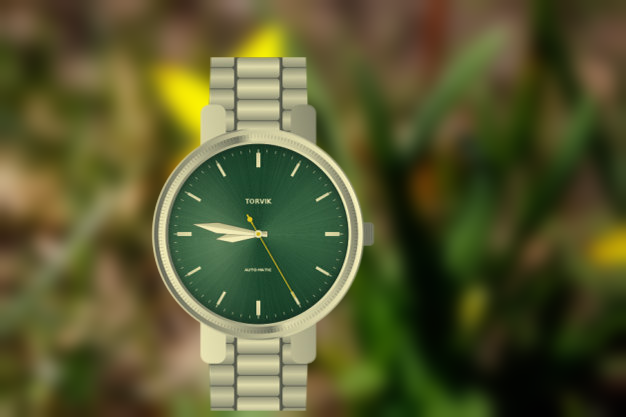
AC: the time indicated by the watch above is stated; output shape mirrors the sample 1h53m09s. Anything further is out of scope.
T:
8h46m25s
